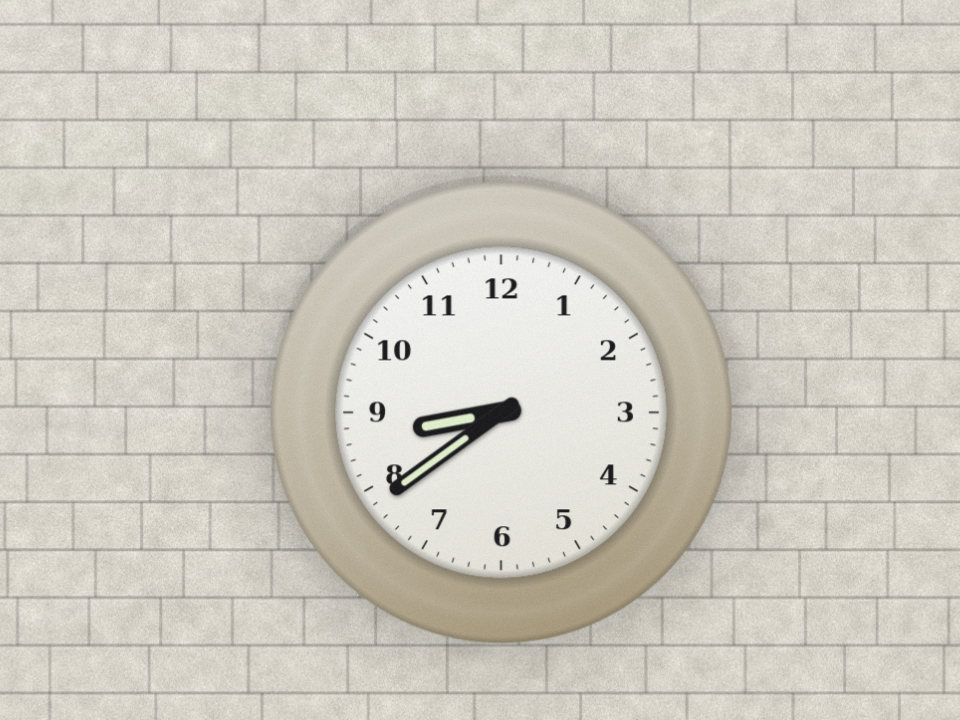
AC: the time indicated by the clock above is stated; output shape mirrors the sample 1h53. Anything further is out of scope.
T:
8h39
